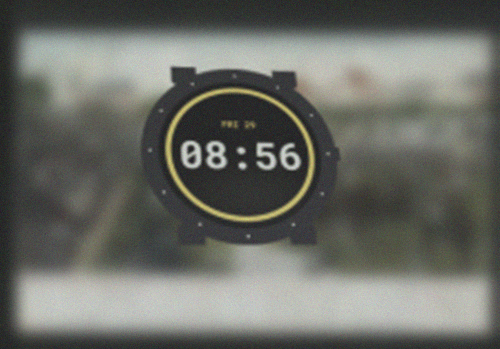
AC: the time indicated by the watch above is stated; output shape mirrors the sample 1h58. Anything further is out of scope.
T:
8h56
